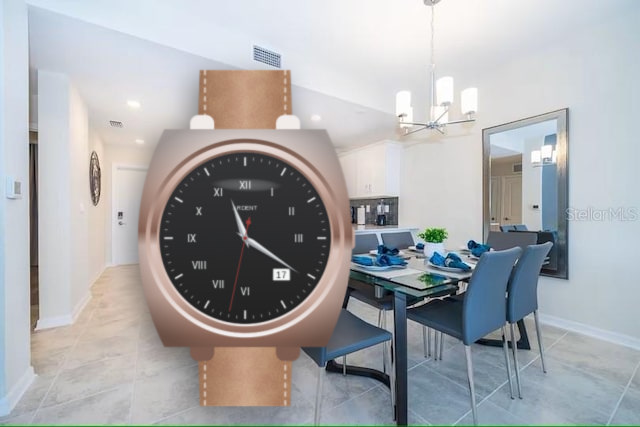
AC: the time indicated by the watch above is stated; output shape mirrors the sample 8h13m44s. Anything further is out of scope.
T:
11h20m32s
